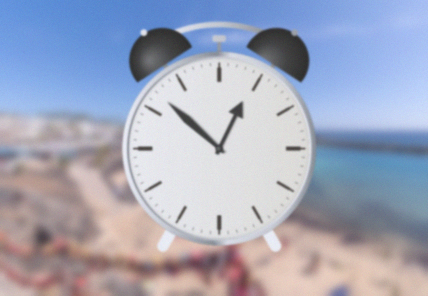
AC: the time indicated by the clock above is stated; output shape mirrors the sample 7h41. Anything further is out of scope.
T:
12h52
